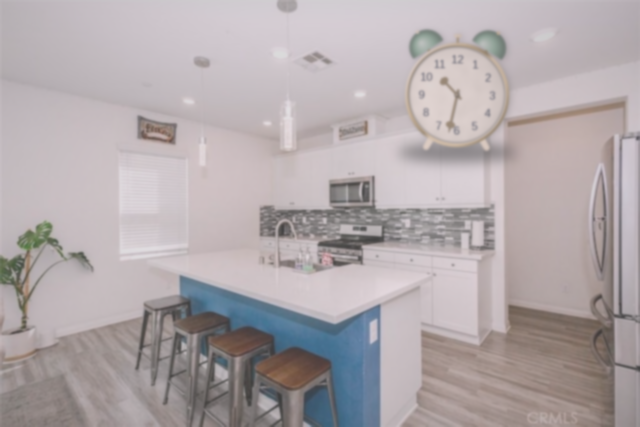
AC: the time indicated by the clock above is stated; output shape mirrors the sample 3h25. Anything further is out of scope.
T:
10h32
